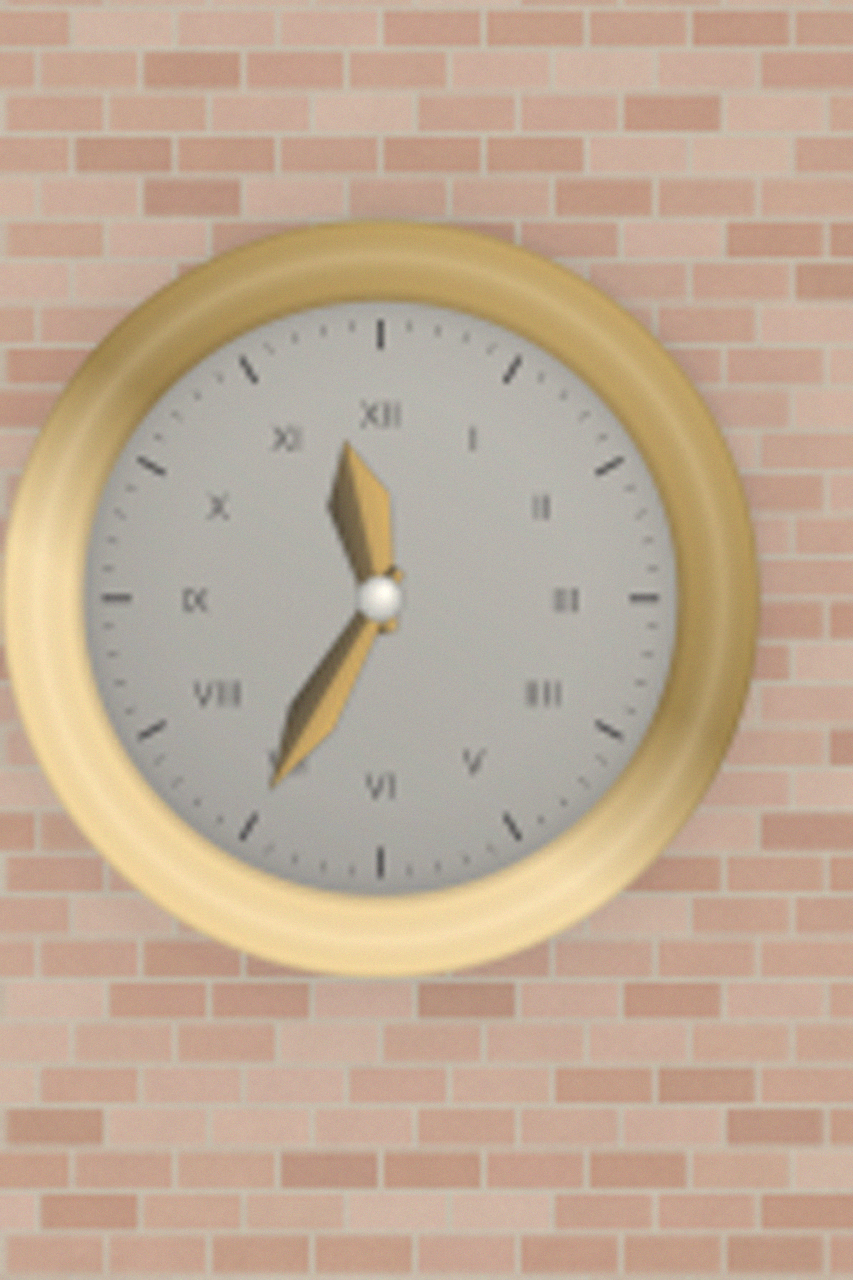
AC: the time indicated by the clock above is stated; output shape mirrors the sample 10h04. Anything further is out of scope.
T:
11h35
